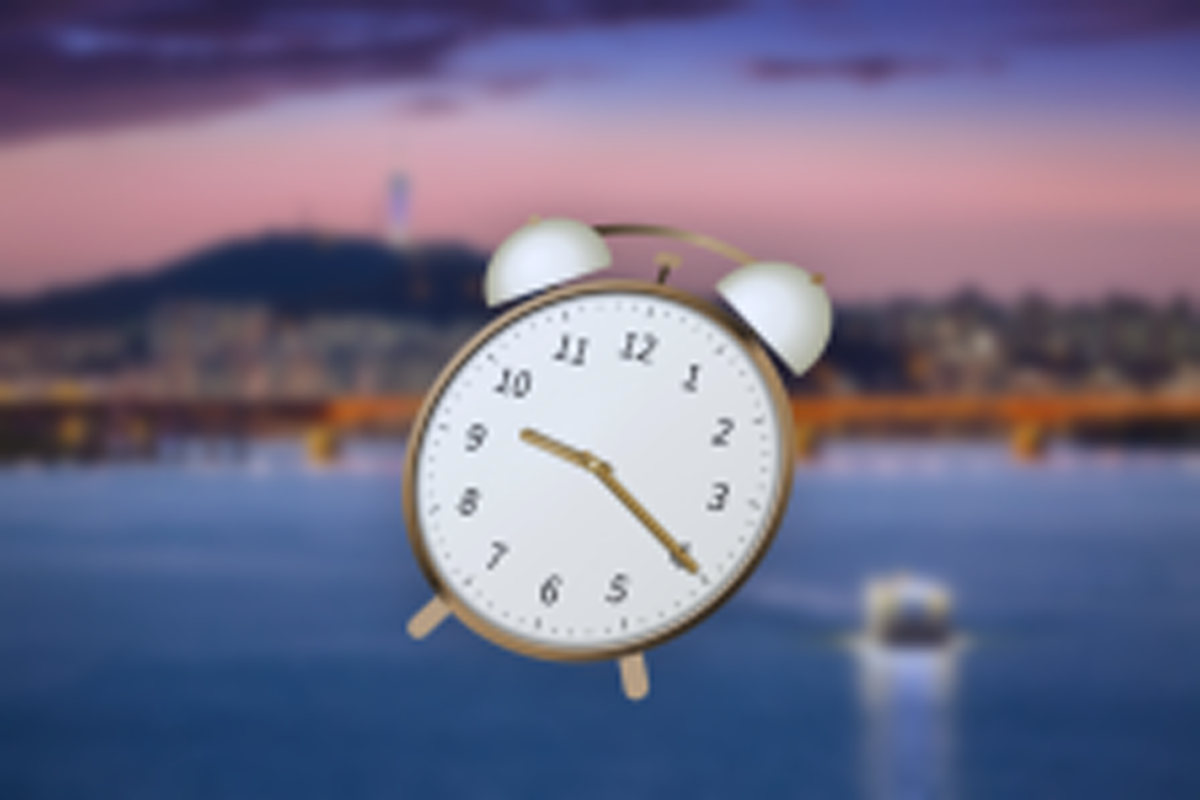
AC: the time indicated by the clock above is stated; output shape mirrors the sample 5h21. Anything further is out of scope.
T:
9h20
